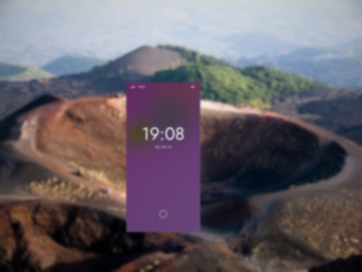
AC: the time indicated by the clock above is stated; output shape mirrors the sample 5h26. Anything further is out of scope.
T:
19h08
